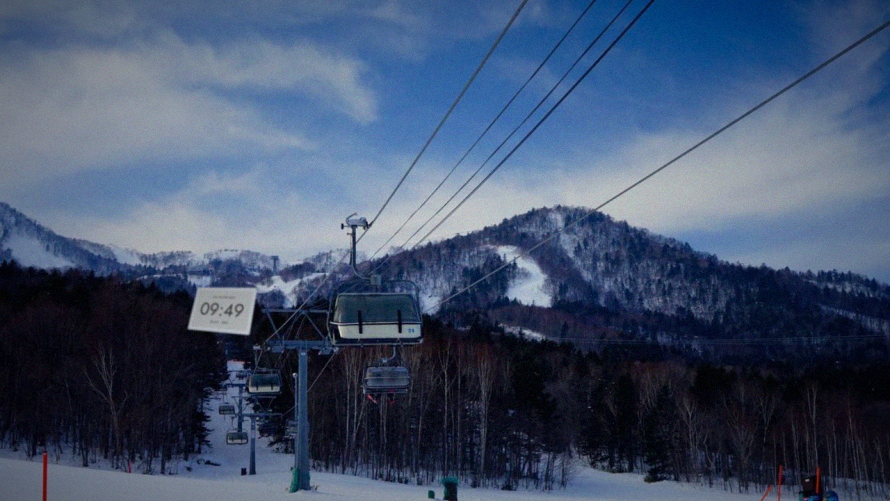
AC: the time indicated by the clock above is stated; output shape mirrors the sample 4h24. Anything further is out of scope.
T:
9h49
